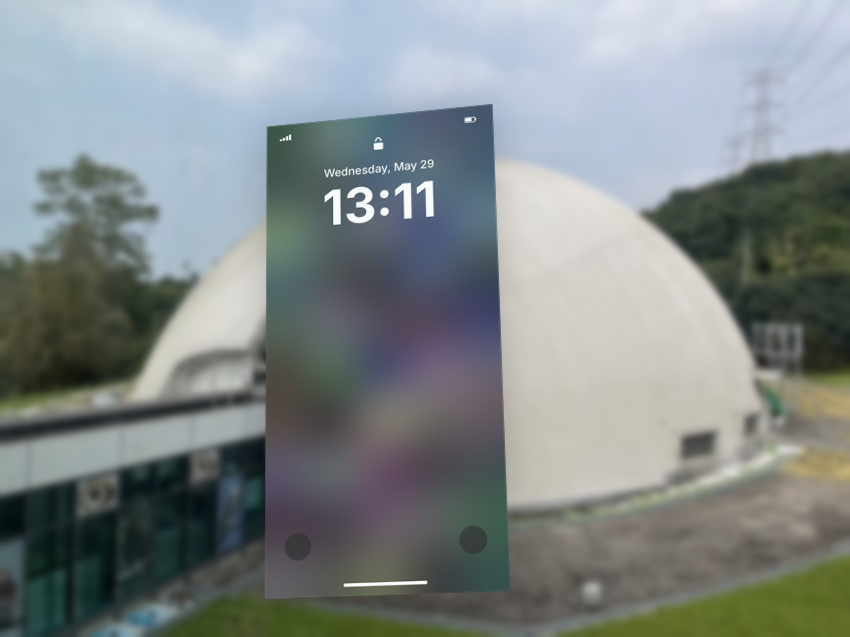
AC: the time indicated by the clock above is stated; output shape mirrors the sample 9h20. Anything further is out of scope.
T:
13h11
